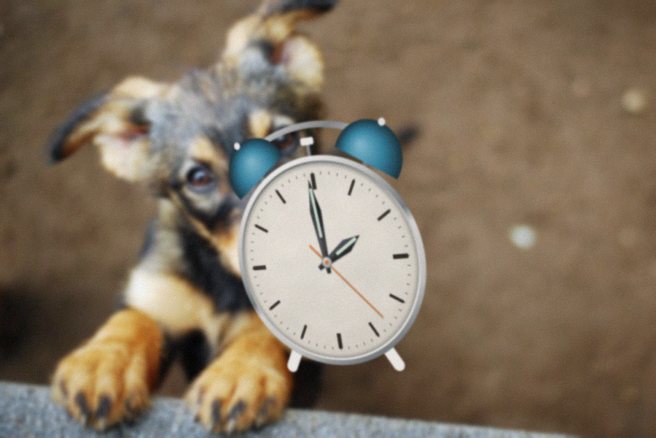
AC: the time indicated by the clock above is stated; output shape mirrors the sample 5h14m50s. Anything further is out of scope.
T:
1h59m23s
